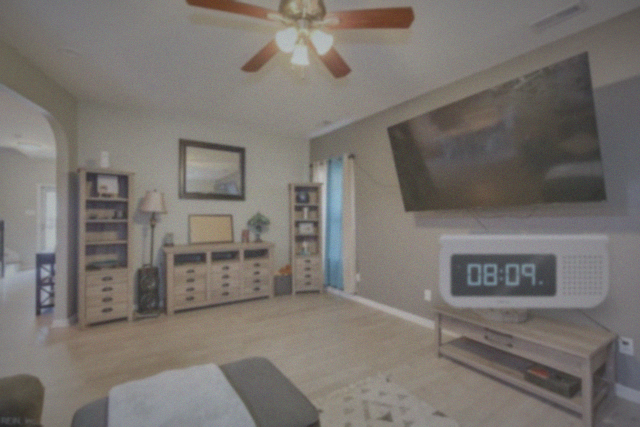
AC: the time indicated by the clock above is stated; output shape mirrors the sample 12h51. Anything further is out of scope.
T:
8h09
